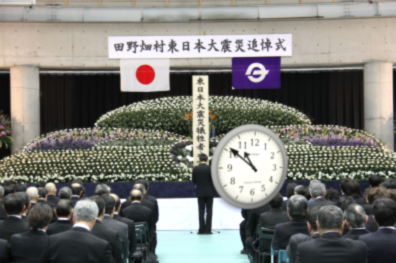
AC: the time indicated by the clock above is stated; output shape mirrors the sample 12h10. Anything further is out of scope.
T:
10h51
